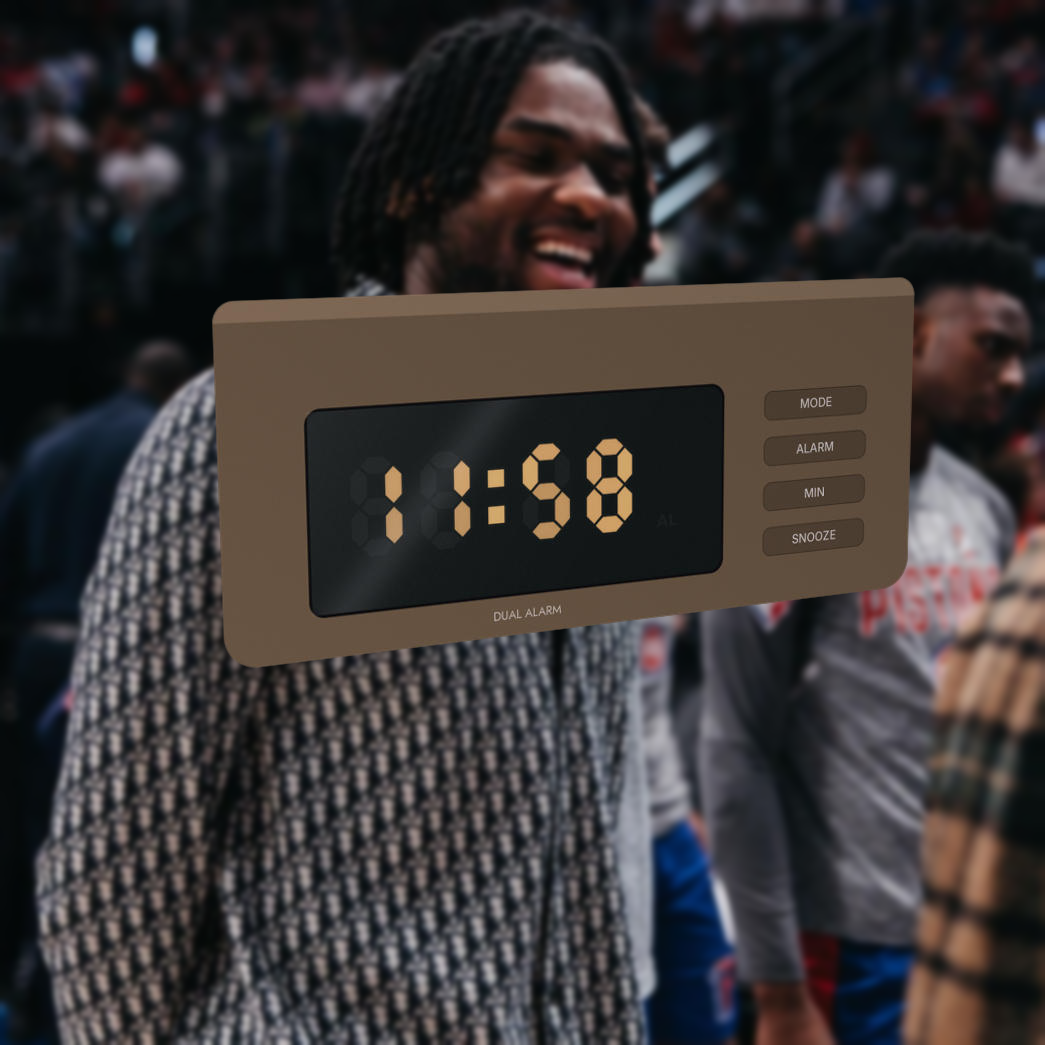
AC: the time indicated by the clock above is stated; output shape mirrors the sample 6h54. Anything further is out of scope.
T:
11h58
